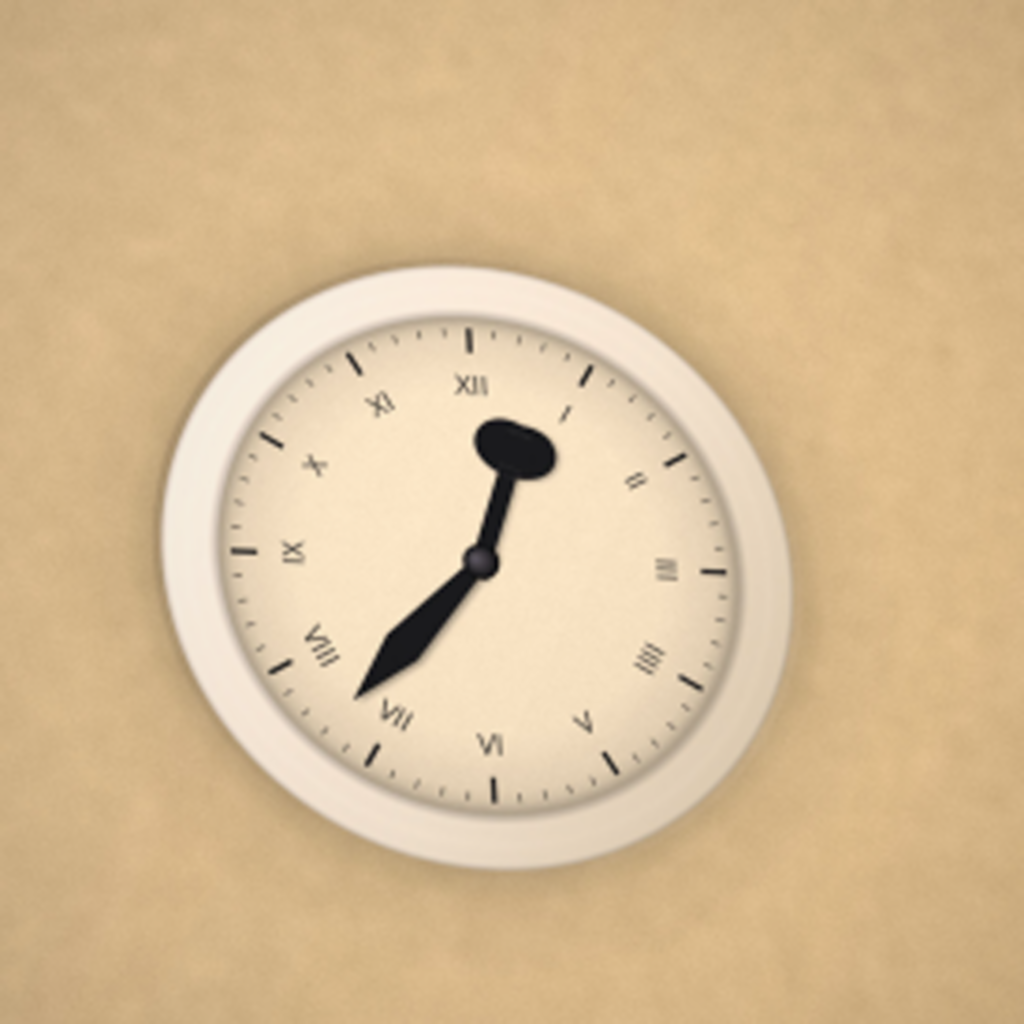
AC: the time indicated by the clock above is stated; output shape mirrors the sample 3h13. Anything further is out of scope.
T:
12h37
